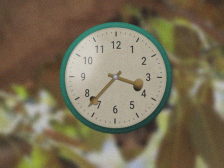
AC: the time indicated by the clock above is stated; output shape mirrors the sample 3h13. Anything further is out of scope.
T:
3h37
